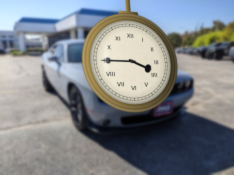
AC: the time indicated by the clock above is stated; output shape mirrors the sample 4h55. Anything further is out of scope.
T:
3h45
